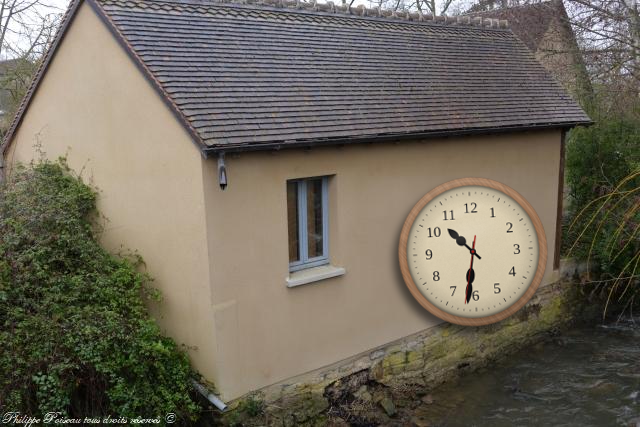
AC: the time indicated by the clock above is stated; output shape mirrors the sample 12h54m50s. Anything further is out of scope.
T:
10h31m32s
